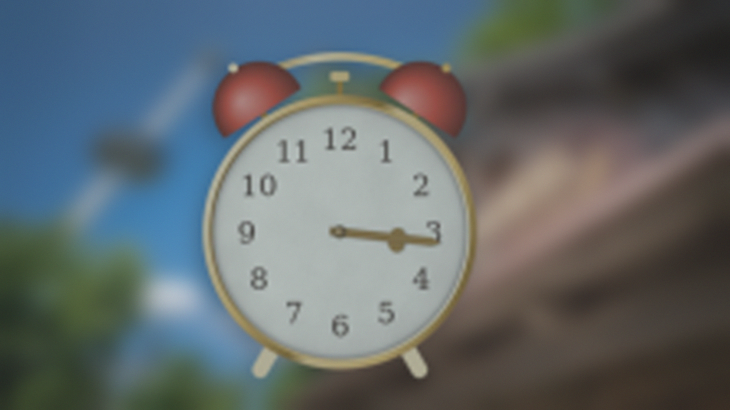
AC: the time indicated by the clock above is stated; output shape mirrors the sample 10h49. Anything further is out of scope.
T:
3h16
